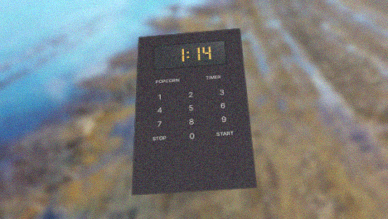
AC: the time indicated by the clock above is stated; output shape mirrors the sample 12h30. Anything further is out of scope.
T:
1h14
